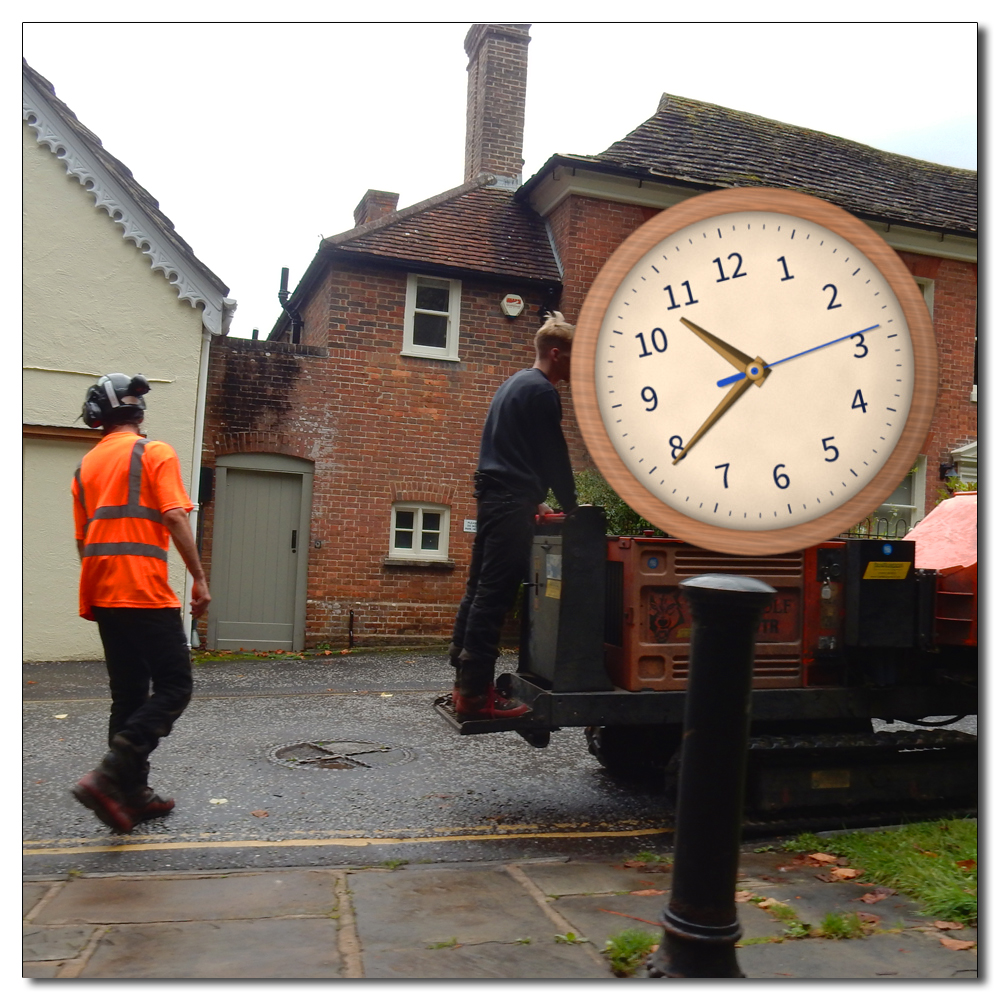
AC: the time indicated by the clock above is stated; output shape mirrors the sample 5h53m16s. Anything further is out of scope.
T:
10h39m14s
